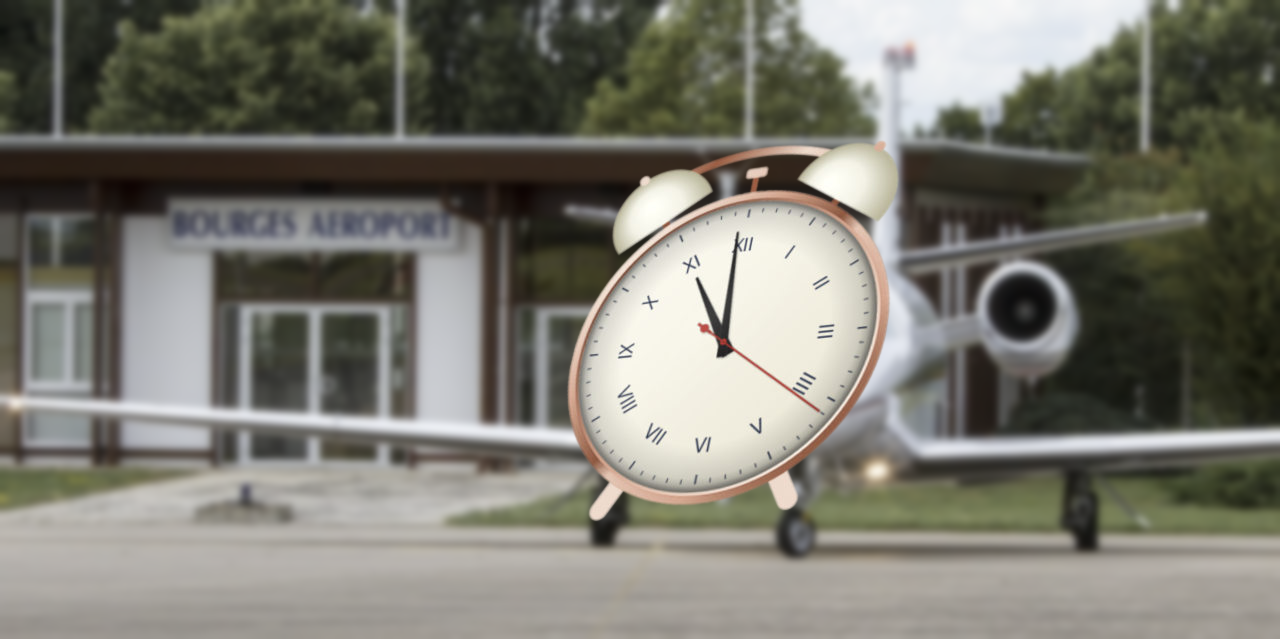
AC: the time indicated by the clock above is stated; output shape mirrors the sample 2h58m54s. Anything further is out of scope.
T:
10h59m21s
